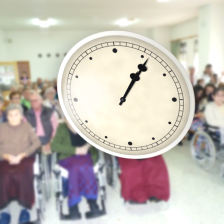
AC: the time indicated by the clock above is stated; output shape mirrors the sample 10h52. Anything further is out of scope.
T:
1h06
